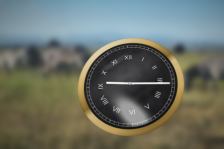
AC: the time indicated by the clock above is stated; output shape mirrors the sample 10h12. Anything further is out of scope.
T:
9h16
